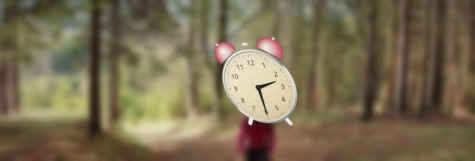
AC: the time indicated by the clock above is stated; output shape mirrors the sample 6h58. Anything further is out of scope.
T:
2h30
